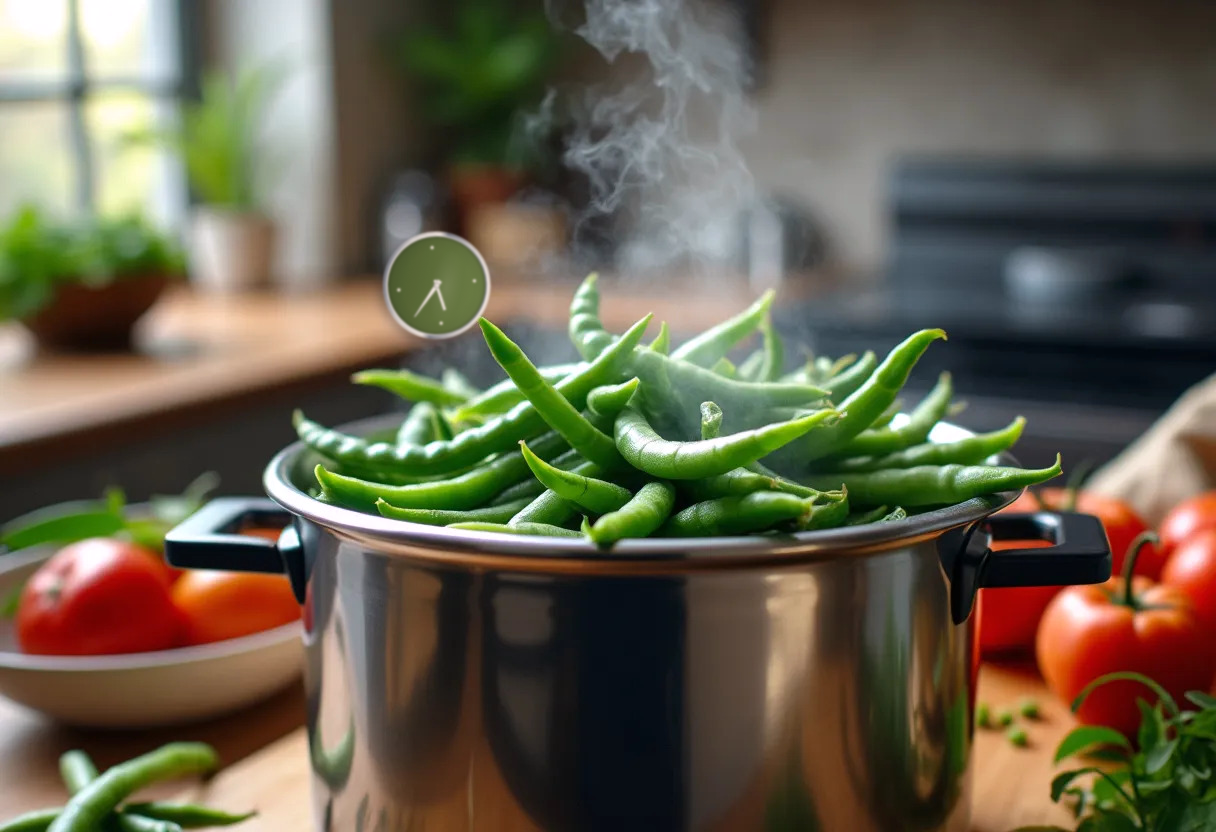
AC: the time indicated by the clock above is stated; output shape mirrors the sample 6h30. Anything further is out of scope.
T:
5h37
